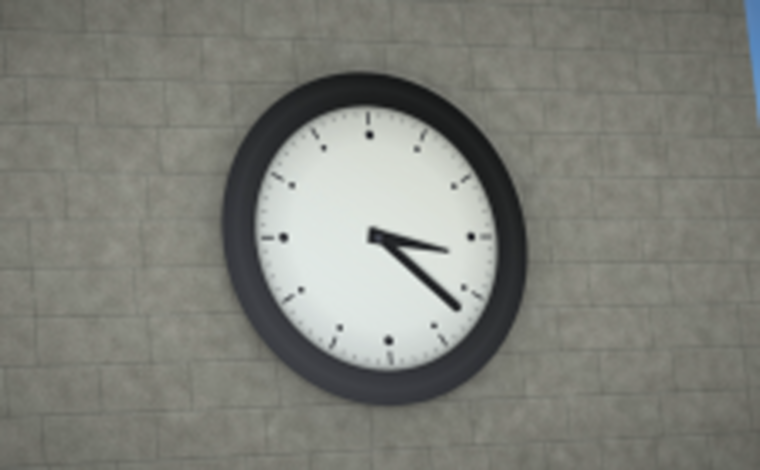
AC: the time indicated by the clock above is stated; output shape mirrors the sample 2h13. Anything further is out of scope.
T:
3h22
